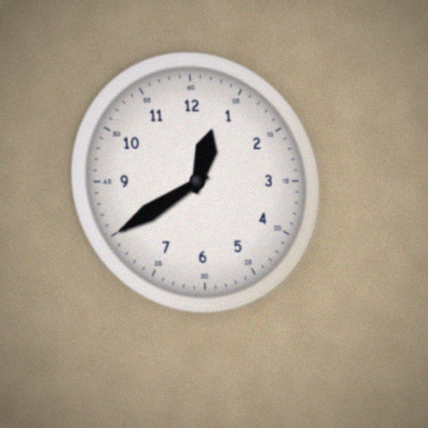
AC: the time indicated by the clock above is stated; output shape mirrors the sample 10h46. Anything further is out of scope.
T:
12h40
